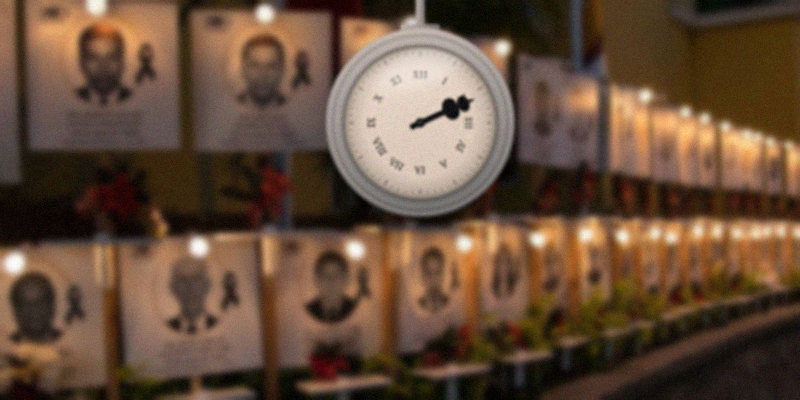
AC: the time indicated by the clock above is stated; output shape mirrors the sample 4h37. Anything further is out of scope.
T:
2h11
